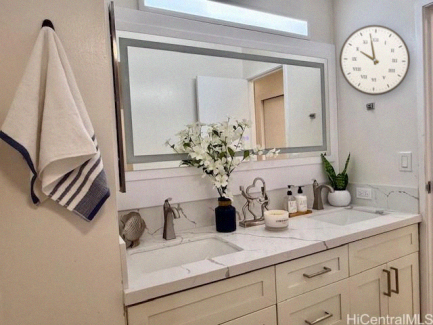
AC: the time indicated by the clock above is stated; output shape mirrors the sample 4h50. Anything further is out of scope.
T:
9h58
